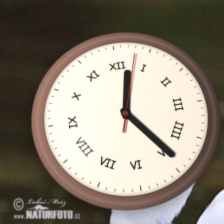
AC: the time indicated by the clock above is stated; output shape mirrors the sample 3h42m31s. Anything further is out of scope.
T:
12h24m03s
